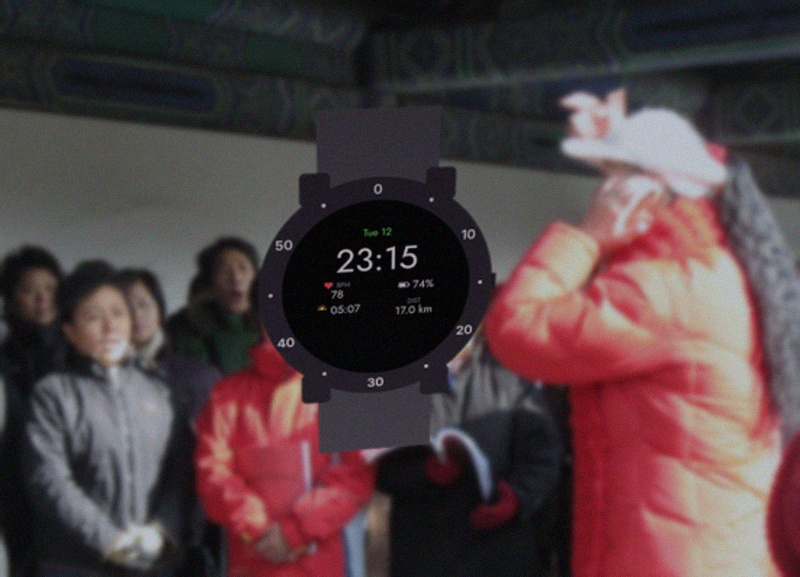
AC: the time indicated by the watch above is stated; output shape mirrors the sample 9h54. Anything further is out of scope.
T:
23h15
